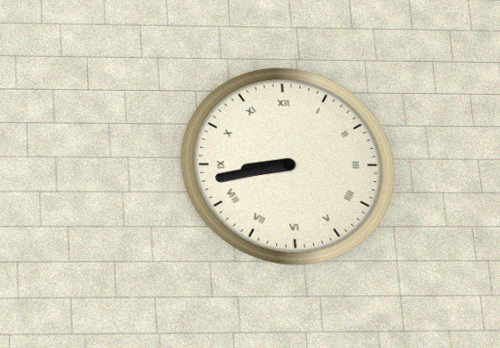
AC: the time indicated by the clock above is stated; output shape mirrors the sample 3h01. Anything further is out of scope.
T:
8h43
